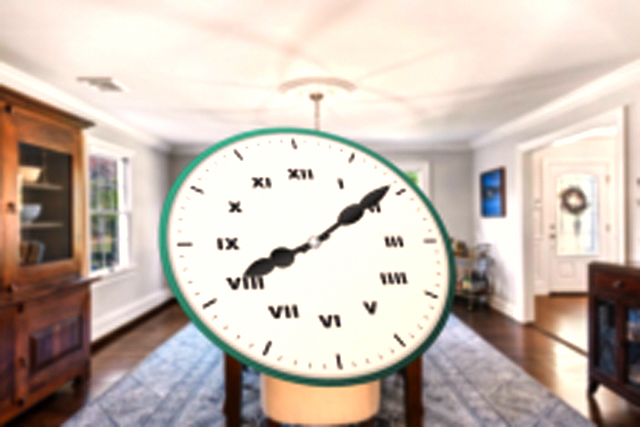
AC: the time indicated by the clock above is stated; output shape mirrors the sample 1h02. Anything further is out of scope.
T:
8h09
